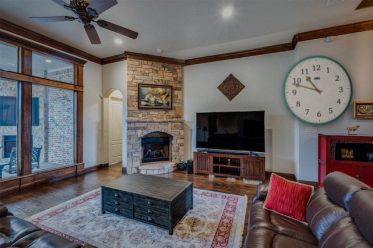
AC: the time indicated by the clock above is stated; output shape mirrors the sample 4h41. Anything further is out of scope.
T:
10h48
